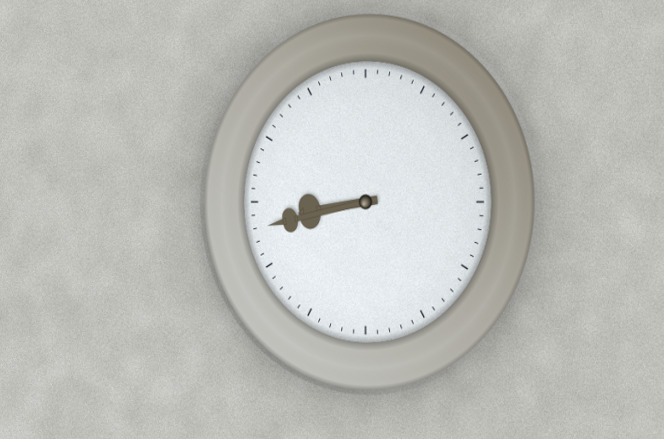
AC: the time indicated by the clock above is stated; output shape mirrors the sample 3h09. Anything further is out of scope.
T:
8h43
